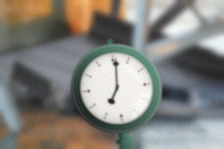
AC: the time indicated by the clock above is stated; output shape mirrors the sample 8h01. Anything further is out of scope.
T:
7h01
